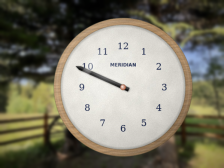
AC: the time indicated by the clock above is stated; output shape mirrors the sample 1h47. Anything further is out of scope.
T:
9h49
